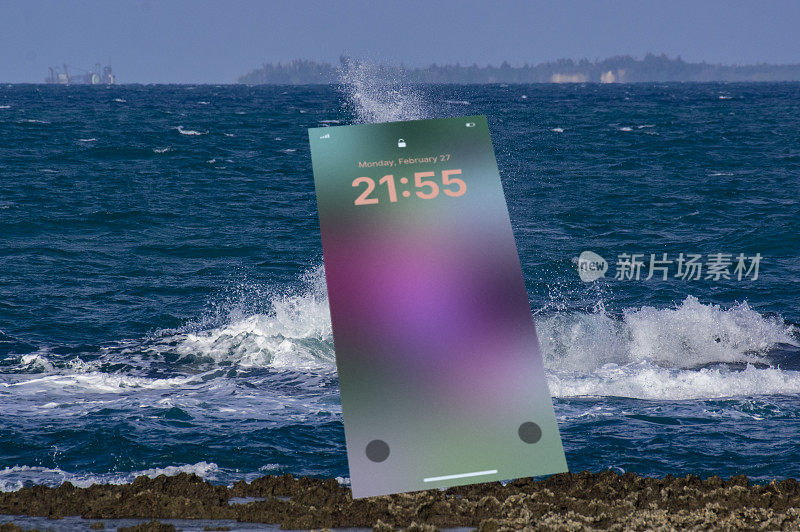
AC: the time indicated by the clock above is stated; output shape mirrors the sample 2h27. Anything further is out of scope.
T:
21h55
